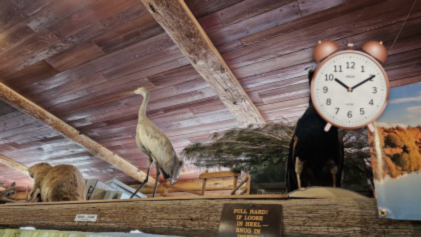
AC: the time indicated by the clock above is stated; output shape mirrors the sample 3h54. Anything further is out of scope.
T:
10h10
